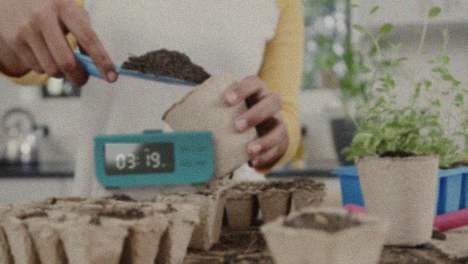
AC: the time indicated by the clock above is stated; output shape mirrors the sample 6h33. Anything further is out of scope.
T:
3h19
